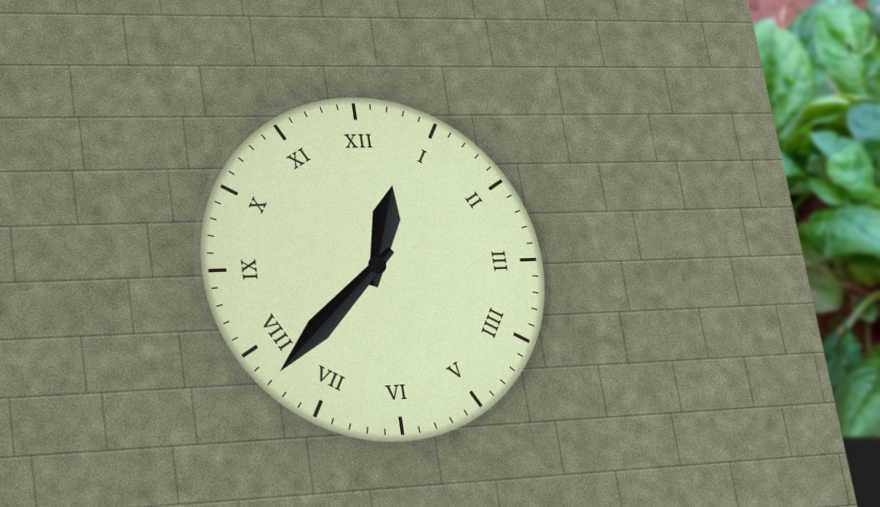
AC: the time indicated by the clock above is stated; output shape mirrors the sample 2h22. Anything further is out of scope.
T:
12h38
